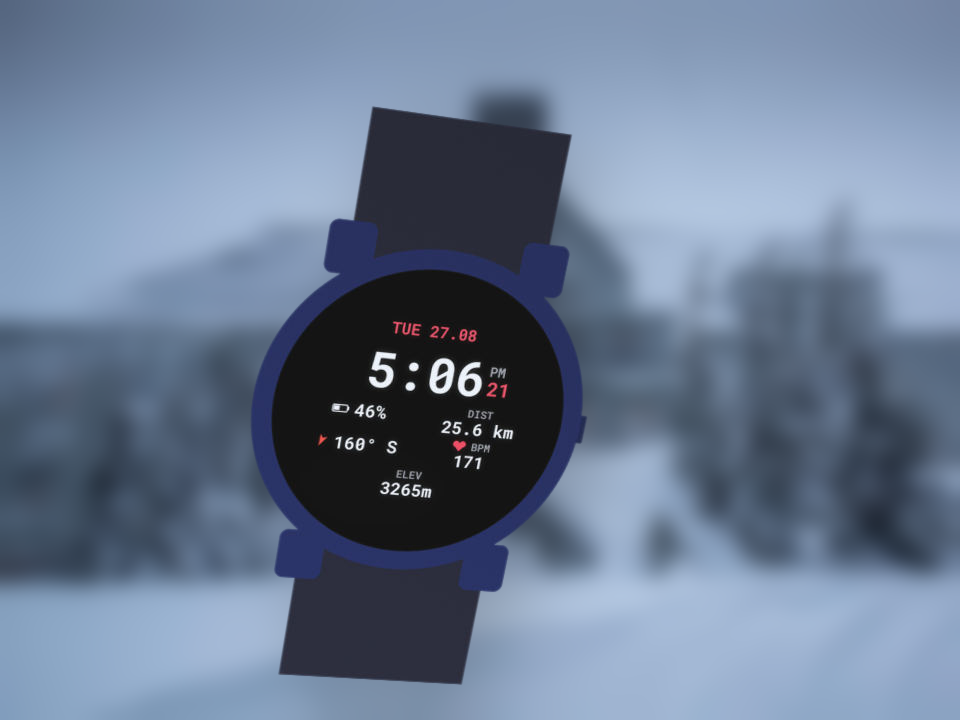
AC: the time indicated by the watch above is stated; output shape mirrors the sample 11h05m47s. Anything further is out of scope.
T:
5h06m21s
